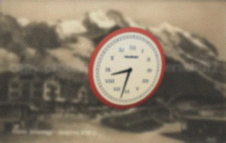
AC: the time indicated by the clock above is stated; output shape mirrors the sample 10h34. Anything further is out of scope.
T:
8h32
